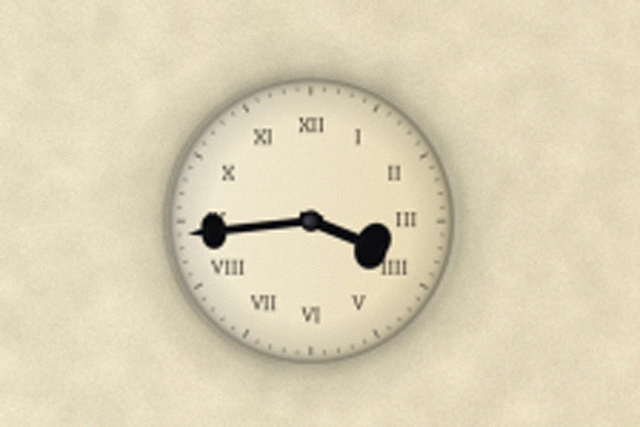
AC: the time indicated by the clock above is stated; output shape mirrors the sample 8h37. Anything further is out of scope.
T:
3h44
